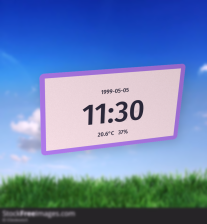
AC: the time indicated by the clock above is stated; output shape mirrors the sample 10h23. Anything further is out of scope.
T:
11h30
